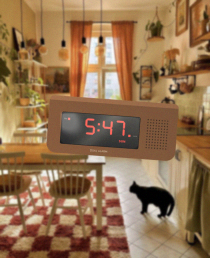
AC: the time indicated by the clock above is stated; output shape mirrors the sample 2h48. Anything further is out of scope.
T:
5h47
